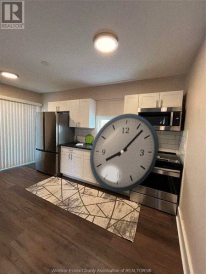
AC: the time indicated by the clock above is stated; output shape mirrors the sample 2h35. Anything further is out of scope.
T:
8h07
